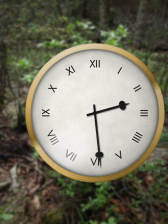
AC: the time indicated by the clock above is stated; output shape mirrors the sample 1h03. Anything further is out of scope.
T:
2h29
